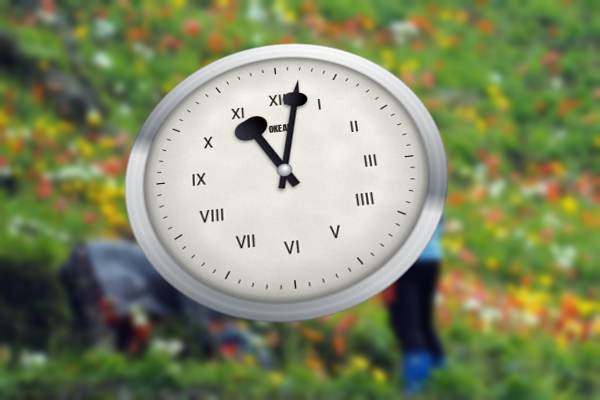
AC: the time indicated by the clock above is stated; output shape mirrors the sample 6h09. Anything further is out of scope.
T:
11h02
